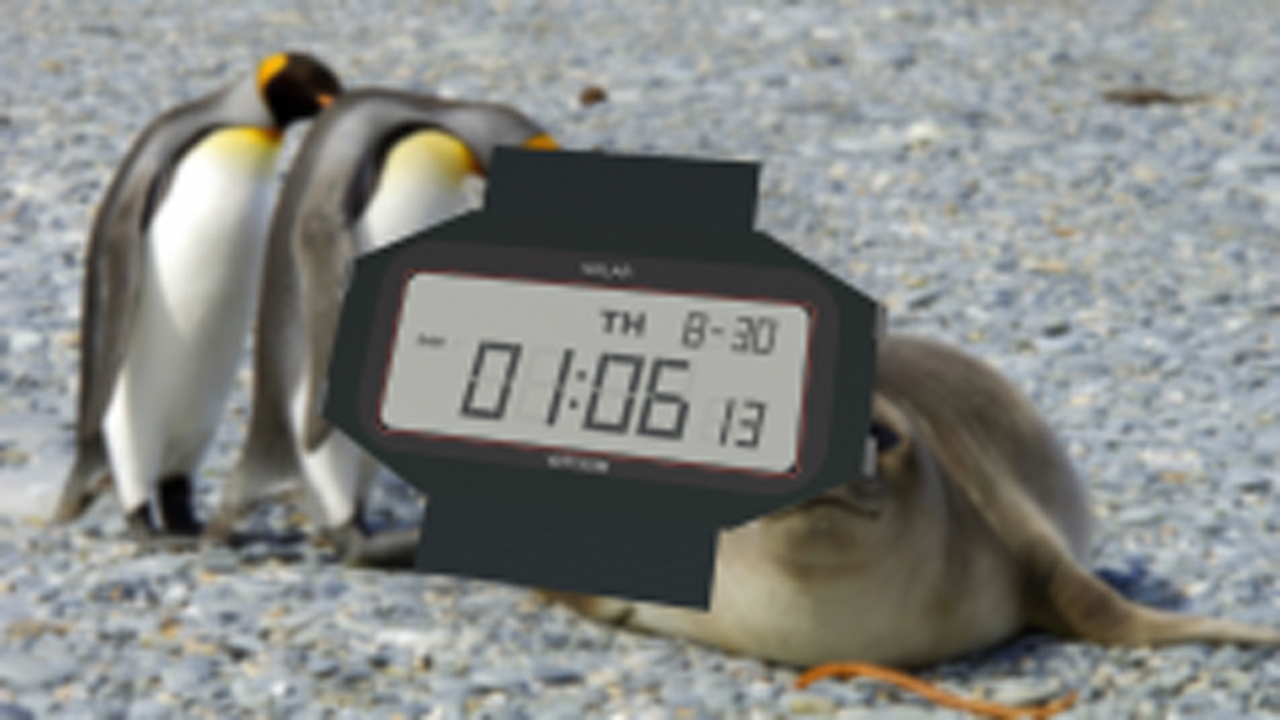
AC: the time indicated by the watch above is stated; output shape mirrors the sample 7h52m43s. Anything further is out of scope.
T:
1h06m13s
